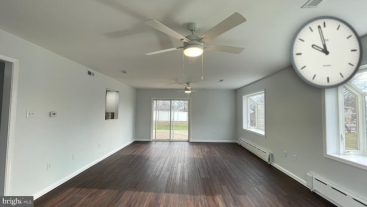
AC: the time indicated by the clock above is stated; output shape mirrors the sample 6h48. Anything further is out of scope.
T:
9h58
